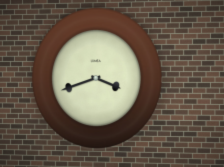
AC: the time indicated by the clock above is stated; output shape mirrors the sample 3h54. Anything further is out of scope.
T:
3h42
